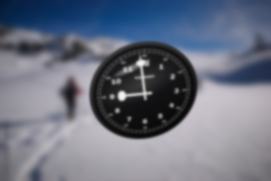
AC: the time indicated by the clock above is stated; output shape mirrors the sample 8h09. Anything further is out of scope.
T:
8h59
